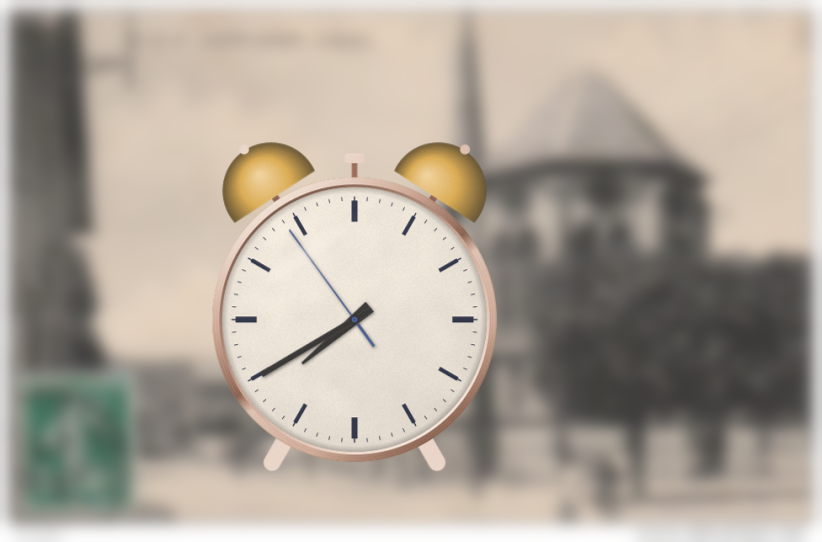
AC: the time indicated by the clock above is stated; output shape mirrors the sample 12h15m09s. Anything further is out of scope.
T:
7h39m54s
